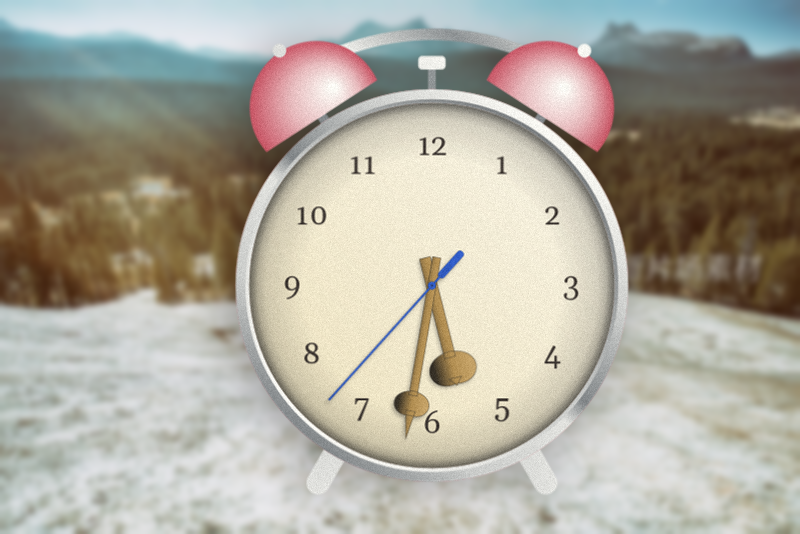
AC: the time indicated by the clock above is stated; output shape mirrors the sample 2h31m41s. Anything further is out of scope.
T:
5h31m37s
